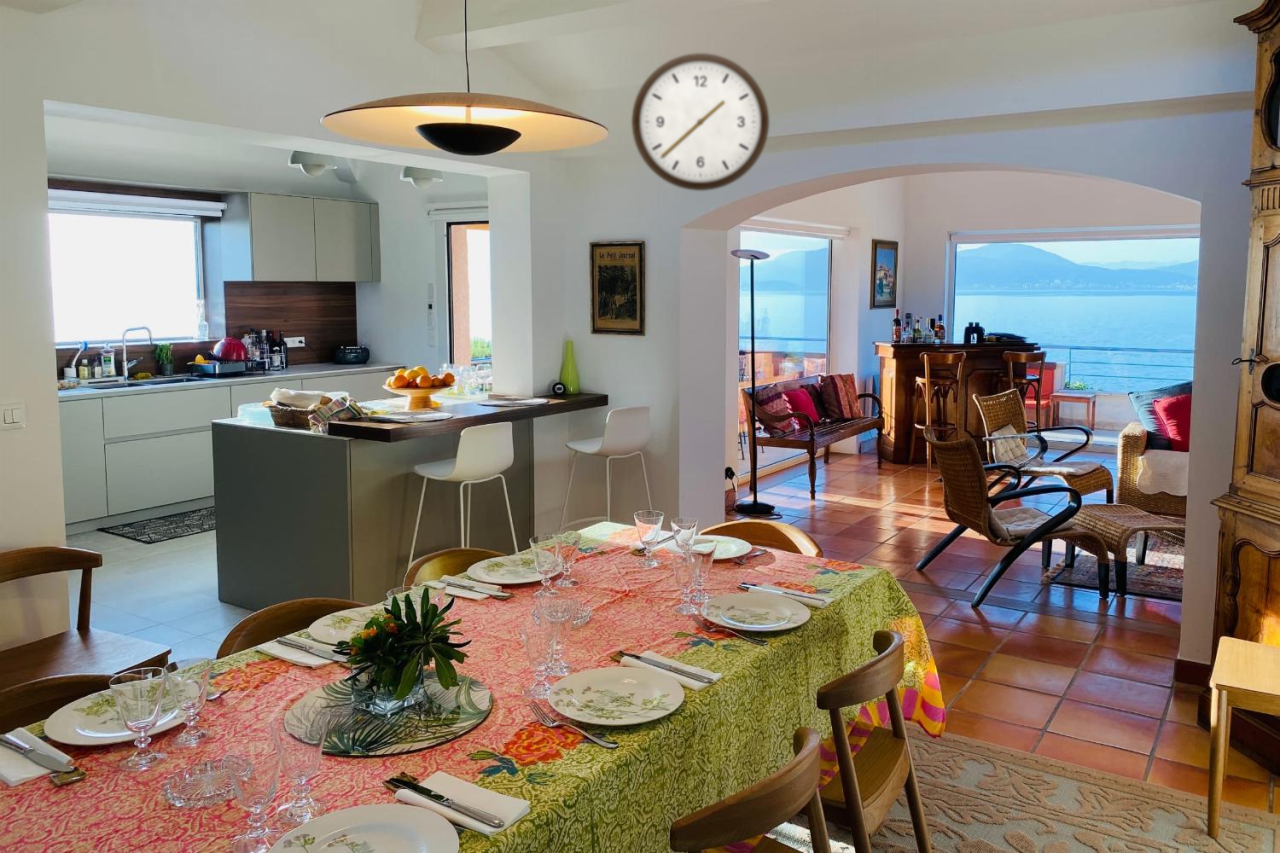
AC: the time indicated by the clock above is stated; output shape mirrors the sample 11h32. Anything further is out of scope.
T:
1h38
